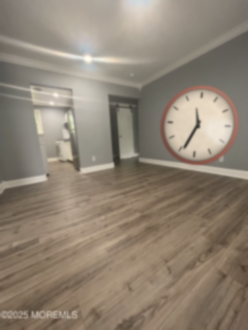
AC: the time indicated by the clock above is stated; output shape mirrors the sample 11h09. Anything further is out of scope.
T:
11h34
